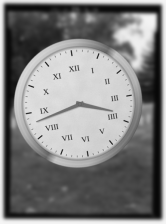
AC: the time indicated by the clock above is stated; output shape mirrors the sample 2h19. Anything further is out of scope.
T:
3h43
